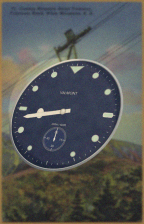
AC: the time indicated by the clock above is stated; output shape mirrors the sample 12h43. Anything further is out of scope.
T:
8h43
